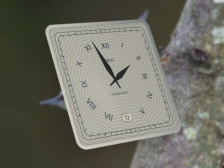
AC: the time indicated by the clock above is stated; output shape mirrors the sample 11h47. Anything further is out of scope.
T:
1h57
